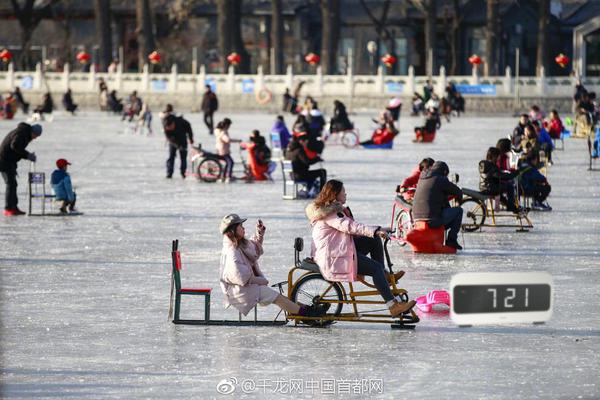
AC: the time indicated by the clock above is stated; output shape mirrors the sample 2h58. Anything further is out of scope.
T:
7h21
